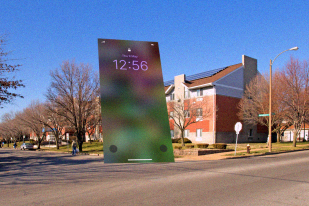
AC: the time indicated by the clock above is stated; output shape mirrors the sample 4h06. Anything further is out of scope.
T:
12h56
